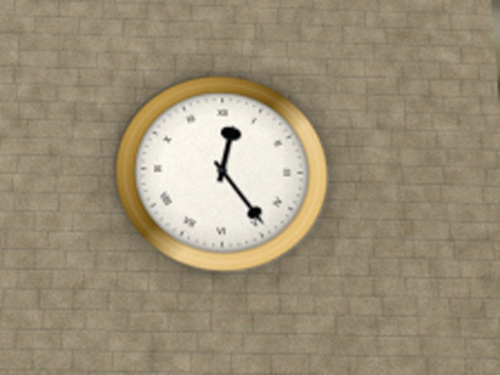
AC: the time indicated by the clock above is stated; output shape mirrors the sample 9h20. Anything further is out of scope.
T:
12h24
